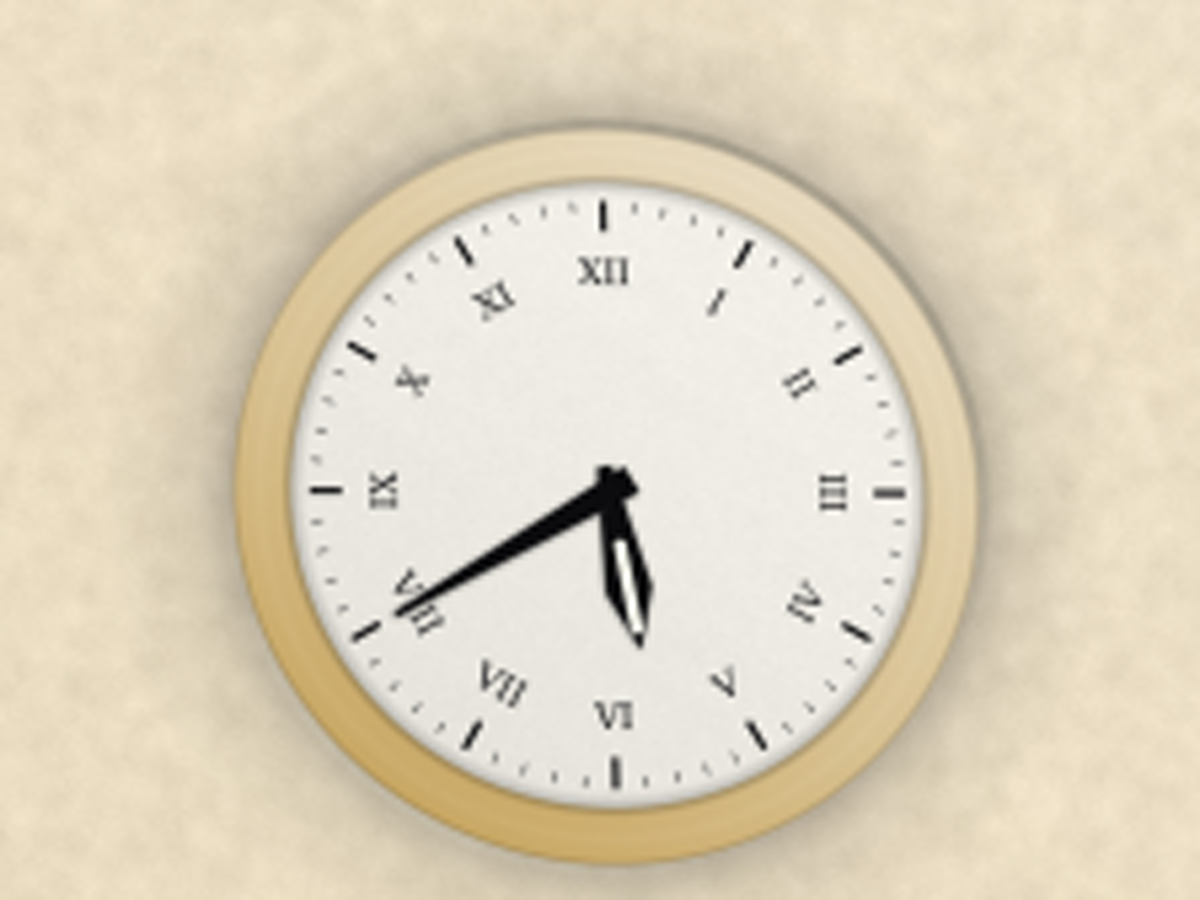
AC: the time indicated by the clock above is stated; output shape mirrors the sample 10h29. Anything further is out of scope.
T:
5h40
